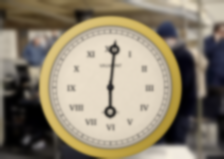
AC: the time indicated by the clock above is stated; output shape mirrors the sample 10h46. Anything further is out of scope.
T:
6h01
